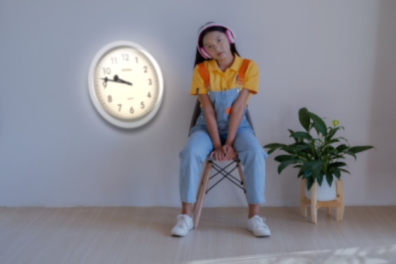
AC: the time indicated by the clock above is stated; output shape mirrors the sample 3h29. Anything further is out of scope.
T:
9h47
